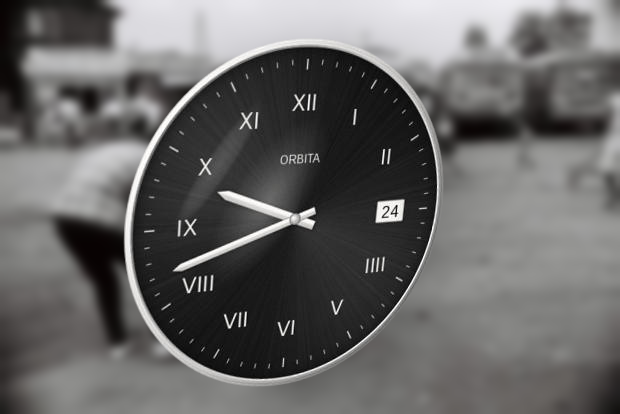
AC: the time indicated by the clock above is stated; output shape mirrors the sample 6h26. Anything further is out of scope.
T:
9h42
